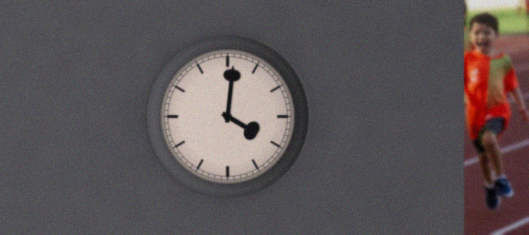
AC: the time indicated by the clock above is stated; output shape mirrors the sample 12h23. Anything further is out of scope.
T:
4h01
